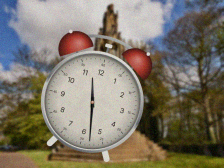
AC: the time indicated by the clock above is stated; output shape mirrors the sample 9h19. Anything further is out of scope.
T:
11h28
